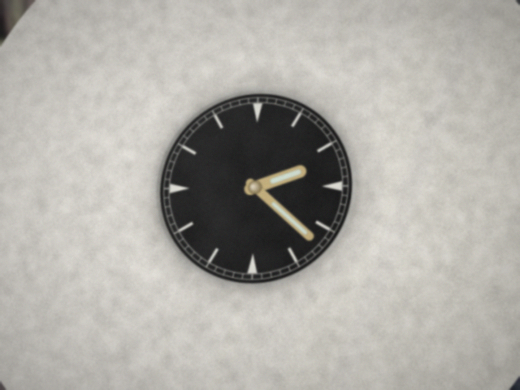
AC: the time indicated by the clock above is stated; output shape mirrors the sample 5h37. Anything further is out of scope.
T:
2h22
